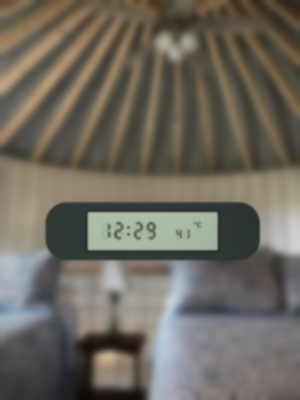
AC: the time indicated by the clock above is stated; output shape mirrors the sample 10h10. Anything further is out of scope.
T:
12h29
